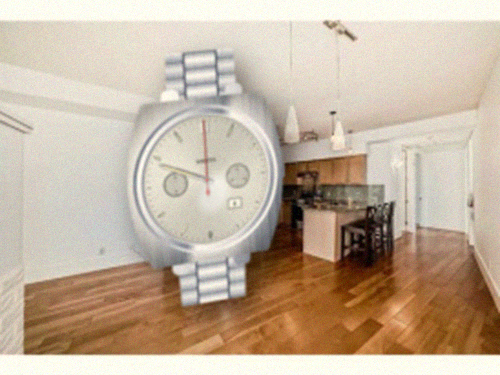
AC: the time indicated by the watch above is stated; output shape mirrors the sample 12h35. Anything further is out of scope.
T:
9h49
